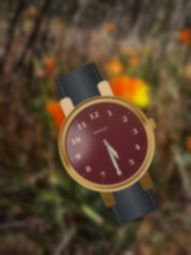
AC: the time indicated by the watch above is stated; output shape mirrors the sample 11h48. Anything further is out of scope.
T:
5h30
